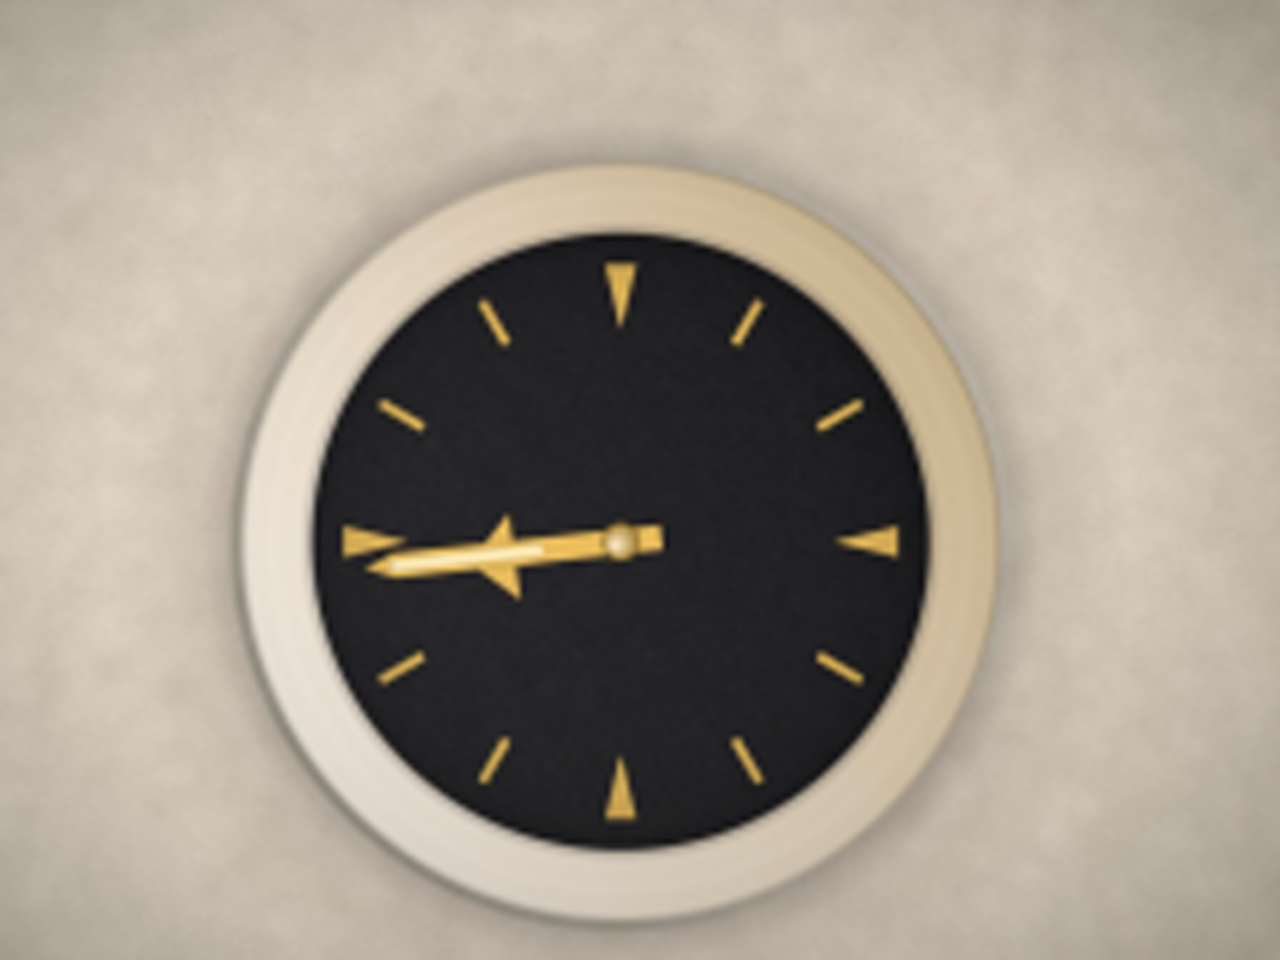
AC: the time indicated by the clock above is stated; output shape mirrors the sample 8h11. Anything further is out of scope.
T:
8h44
